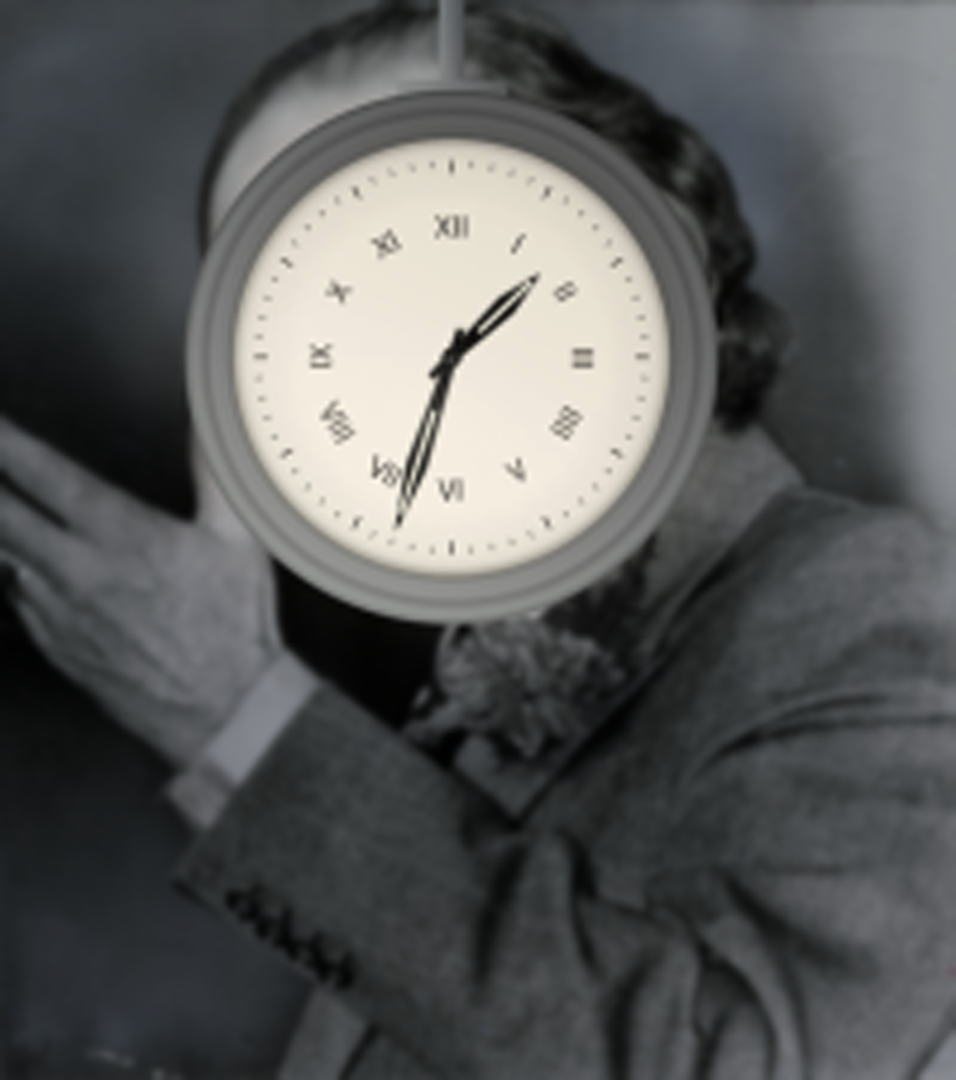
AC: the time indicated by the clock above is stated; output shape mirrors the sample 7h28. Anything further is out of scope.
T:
1h33
